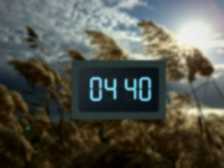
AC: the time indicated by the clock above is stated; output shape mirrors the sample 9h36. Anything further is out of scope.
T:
4h40
